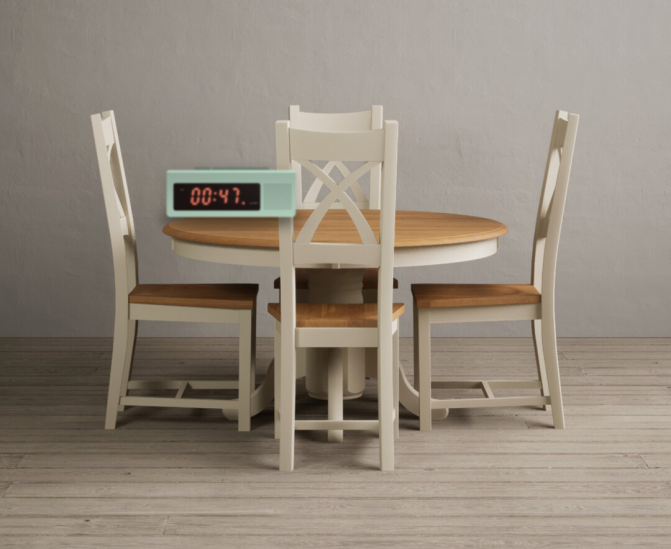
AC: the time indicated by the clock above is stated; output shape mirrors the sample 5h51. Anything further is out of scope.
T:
0h47
